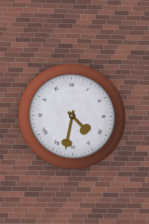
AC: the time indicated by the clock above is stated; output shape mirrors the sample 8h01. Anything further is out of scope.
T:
4h32
